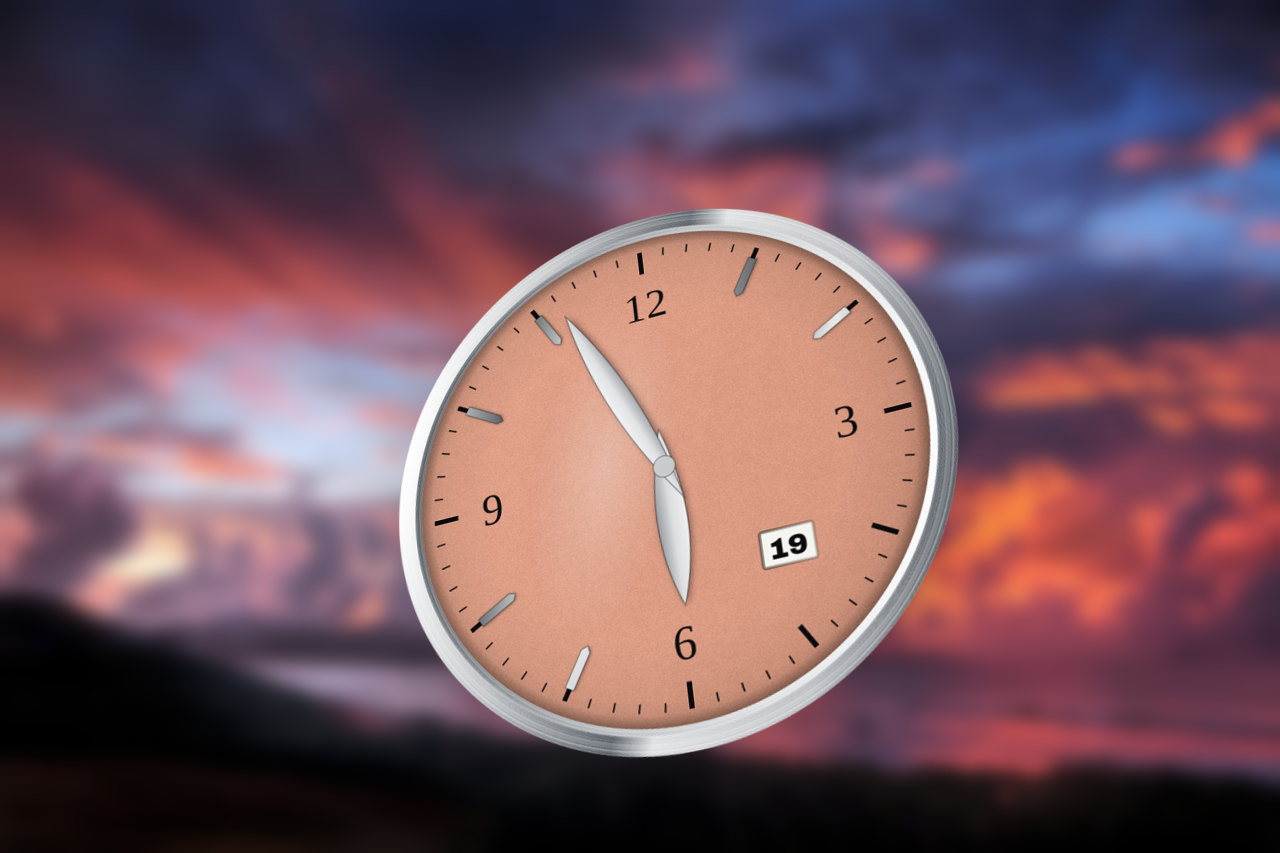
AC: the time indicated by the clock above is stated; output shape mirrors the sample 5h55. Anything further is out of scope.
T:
5h56
